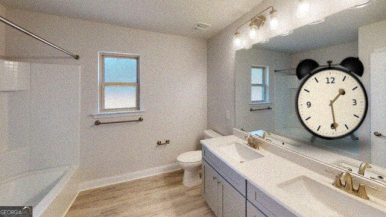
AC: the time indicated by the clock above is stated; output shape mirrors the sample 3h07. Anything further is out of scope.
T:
1h29
